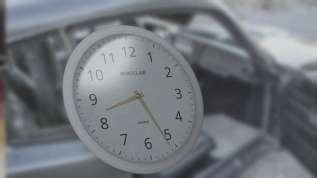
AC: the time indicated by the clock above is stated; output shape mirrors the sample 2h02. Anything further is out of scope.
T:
8h26
